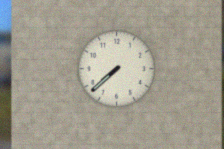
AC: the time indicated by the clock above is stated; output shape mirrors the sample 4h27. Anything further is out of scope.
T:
7h38
